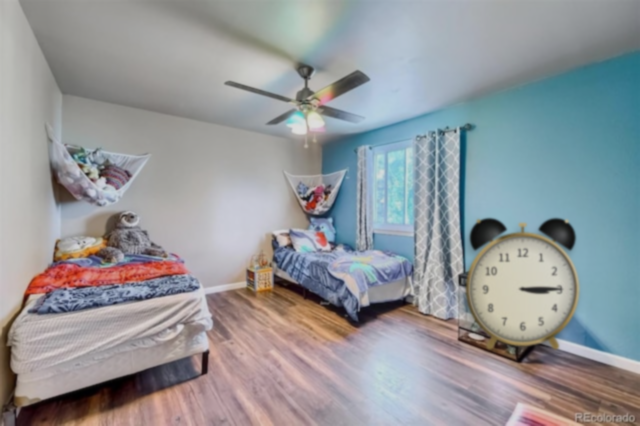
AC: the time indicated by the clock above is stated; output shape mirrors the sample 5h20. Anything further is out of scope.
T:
3h15
